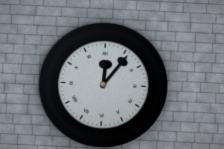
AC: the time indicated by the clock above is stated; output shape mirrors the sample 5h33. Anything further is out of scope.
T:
12h06
